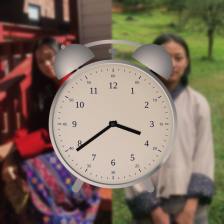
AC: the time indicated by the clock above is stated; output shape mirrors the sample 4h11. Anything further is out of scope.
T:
3h39
